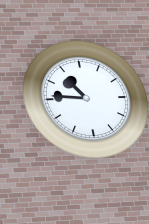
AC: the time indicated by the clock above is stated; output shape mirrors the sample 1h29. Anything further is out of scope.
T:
10h46
